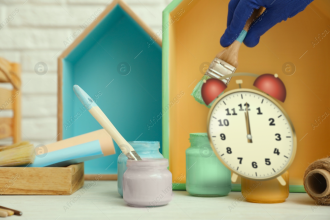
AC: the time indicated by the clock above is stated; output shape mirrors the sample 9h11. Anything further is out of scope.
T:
12h01
